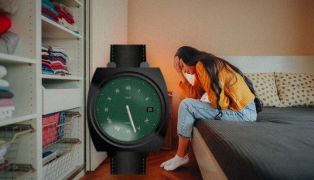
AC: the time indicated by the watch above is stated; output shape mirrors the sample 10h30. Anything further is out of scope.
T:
5h27
